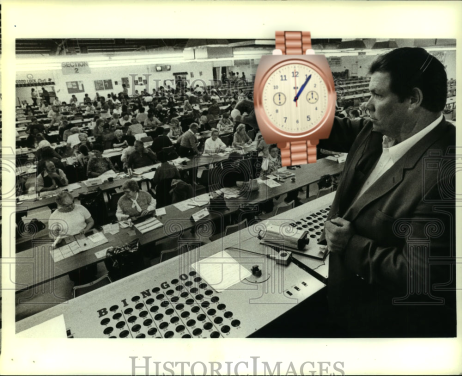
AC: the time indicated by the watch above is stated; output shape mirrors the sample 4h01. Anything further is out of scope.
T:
1h06
